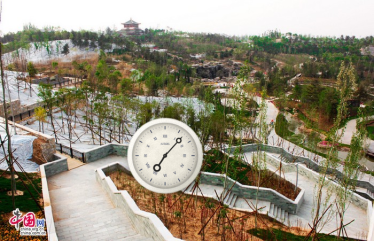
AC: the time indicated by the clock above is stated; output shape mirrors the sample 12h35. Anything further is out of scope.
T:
7h07
